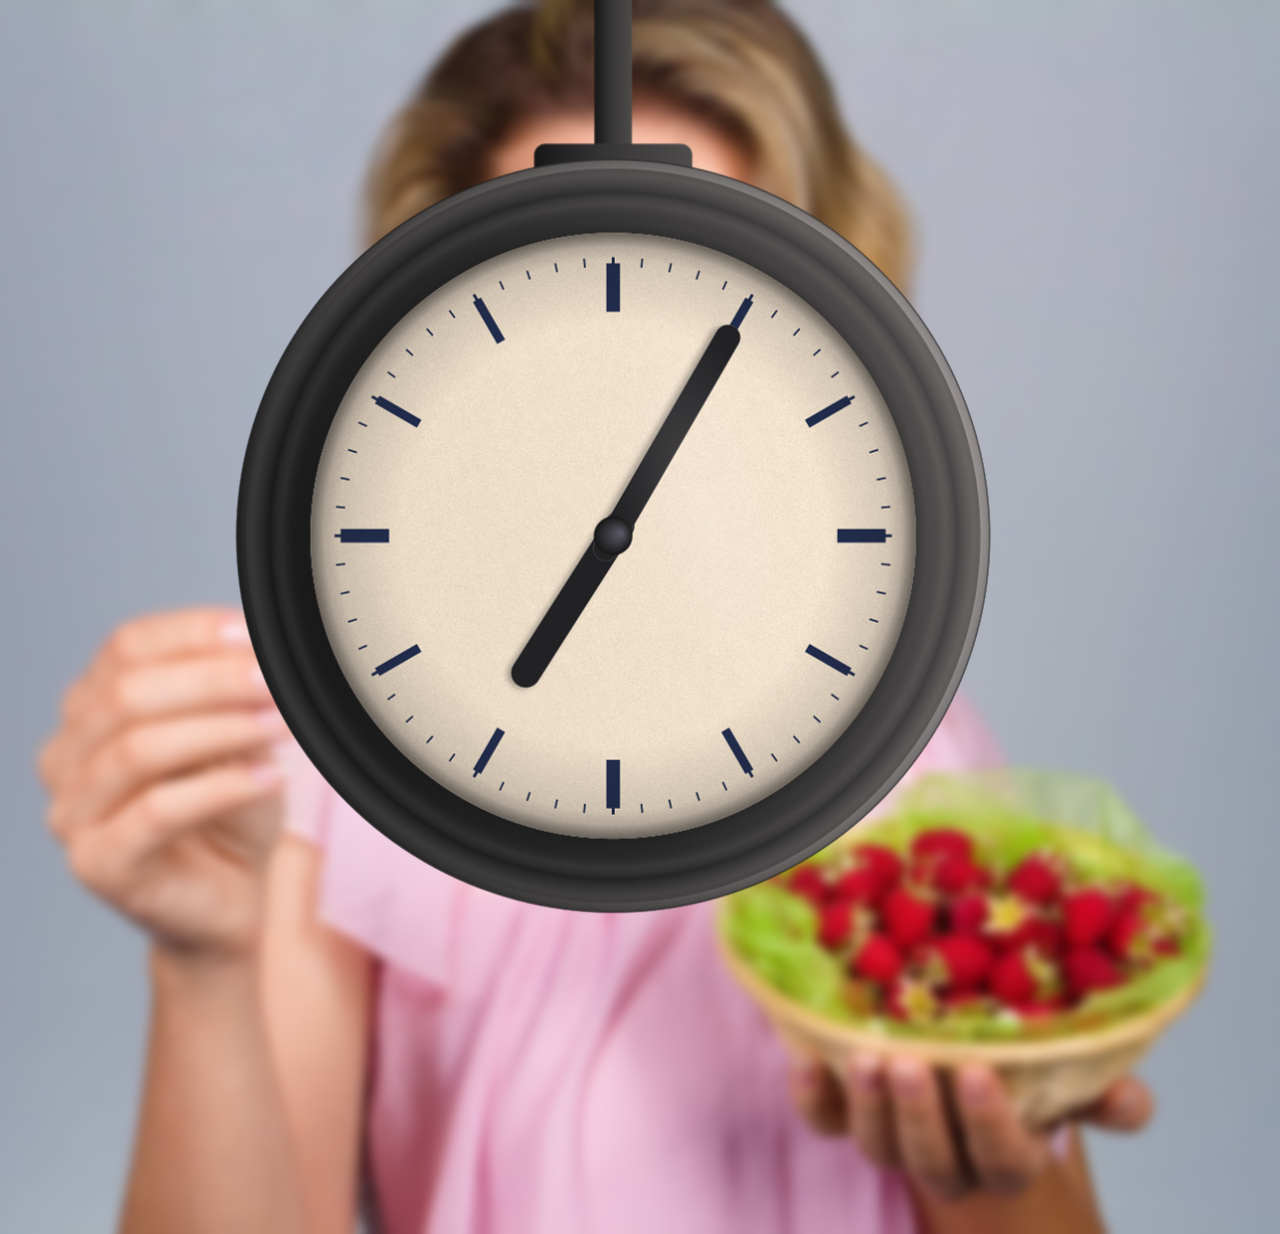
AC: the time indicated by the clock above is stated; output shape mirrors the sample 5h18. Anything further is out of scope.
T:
7h05
